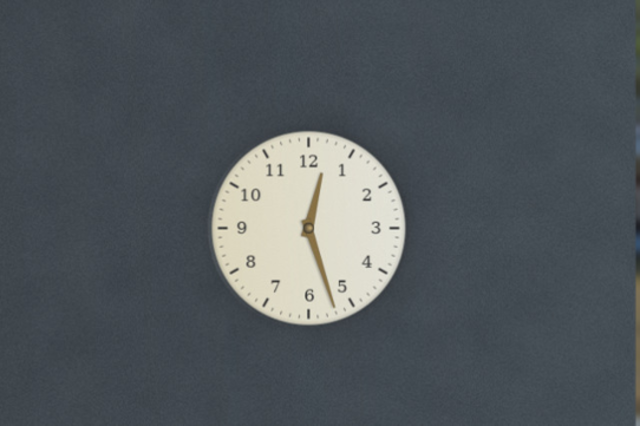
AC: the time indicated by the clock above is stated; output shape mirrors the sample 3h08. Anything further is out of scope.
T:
12h27
